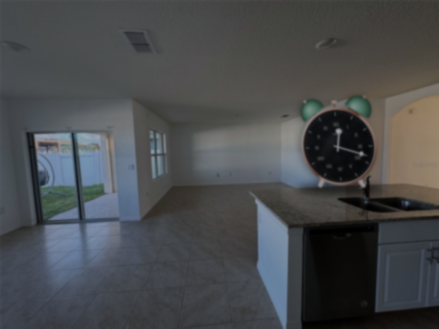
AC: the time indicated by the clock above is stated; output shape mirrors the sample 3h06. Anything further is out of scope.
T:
12h18
